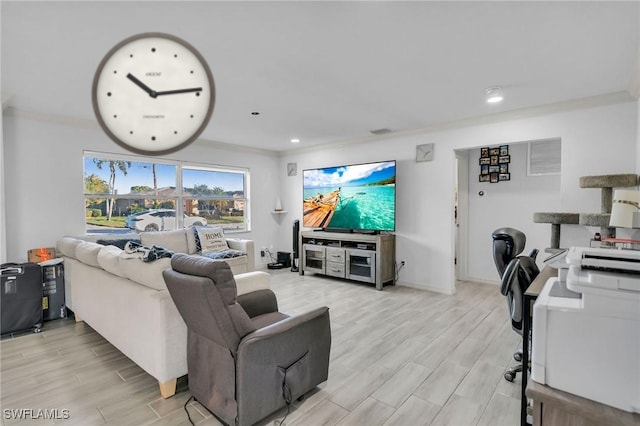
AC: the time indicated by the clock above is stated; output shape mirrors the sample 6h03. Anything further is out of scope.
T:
10h14
